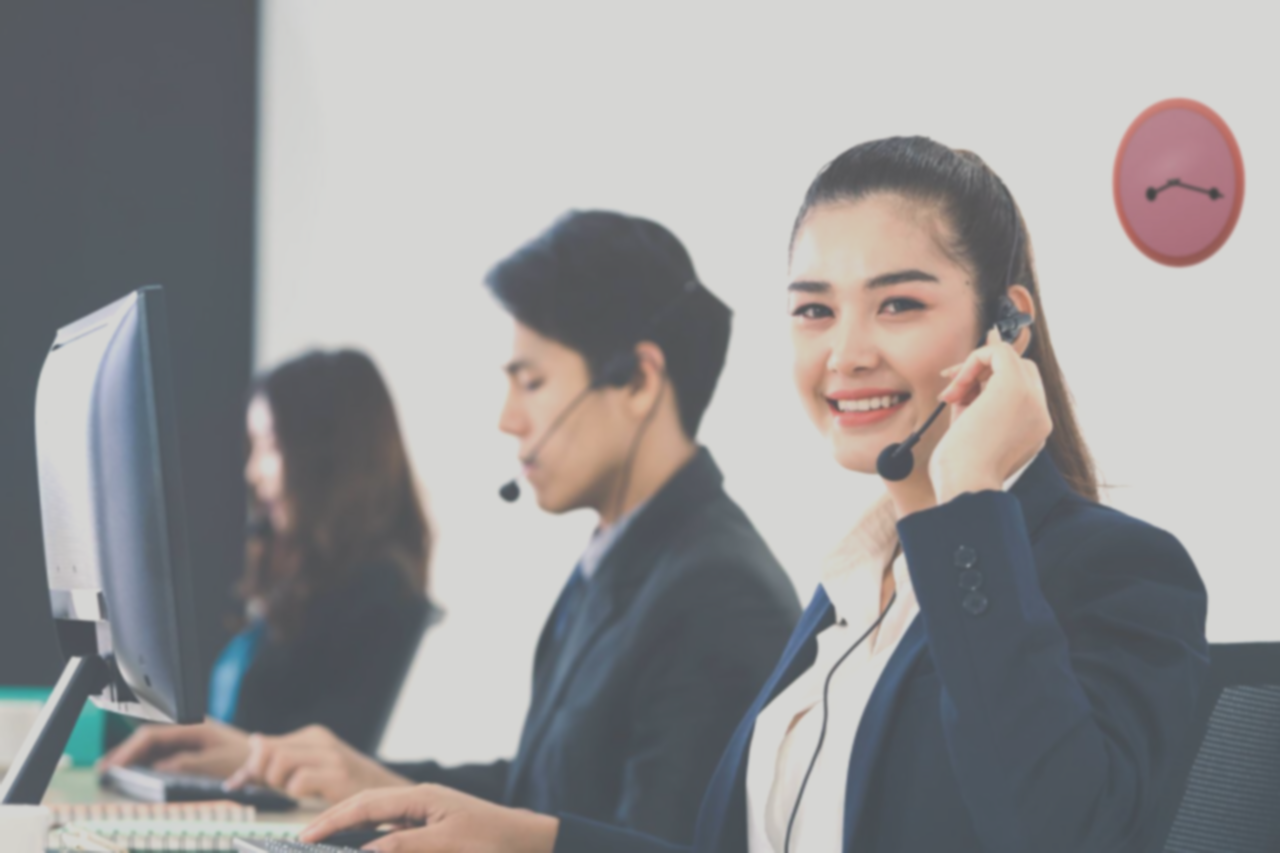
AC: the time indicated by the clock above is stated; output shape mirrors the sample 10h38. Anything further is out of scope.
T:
8h17
